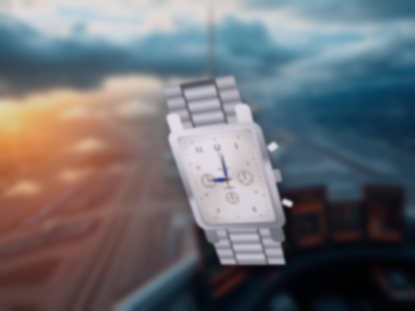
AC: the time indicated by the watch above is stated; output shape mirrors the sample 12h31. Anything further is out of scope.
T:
9h01
